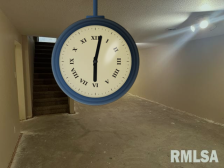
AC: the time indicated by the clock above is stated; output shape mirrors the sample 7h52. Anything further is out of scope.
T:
6h02
